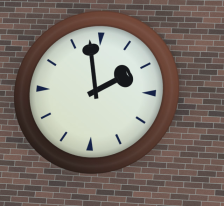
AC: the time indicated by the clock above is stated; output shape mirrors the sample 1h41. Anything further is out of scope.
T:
1h58
